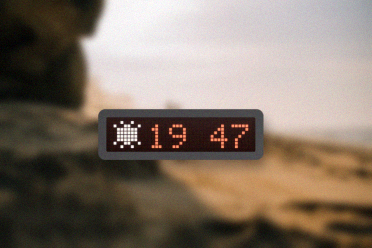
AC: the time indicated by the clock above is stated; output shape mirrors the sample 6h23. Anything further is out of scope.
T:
19h47
